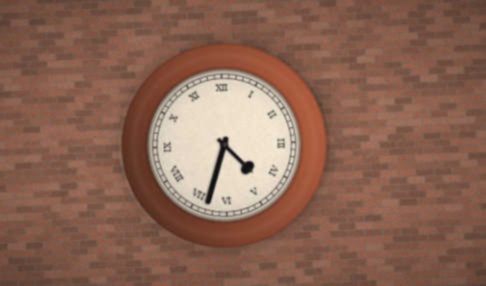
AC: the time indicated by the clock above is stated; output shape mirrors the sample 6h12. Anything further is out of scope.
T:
4h33
